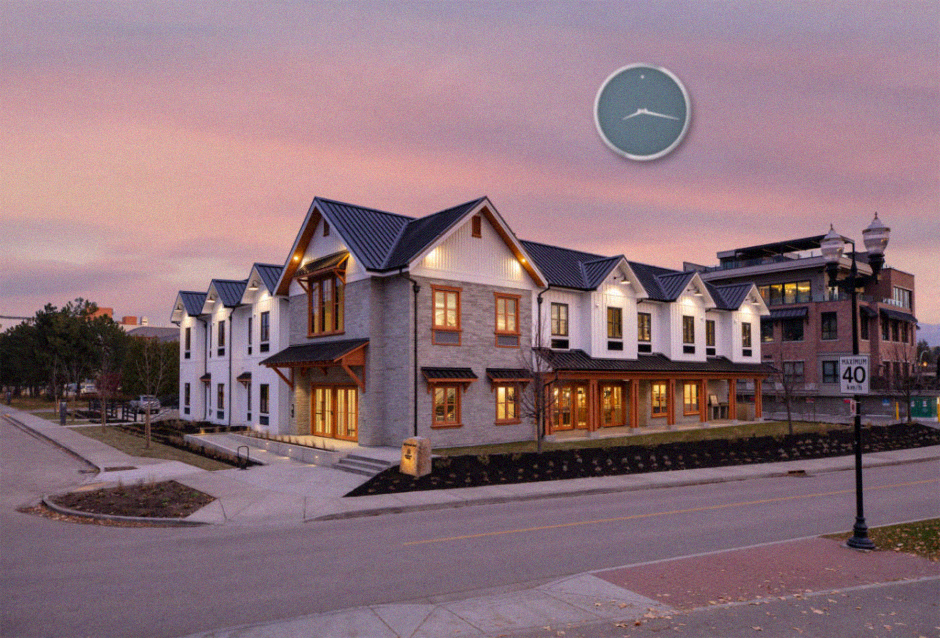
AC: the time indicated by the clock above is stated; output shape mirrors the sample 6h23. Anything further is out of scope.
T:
8h17
